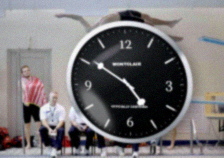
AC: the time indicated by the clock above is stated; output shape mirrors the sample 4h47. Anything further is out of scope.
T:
4h51
